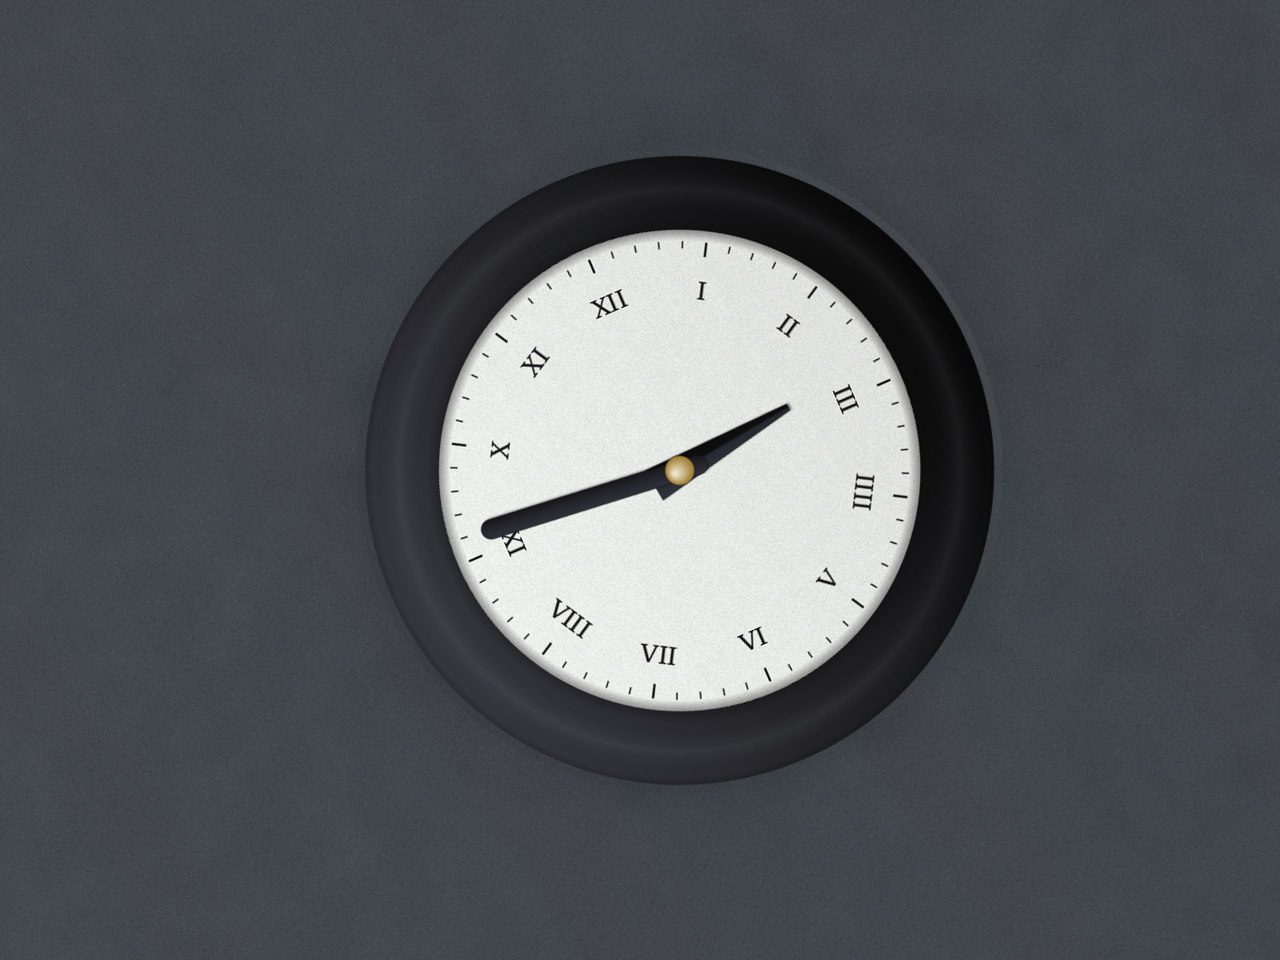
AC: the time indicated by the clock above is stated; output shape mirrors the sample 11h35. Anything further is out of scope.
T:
2h46
